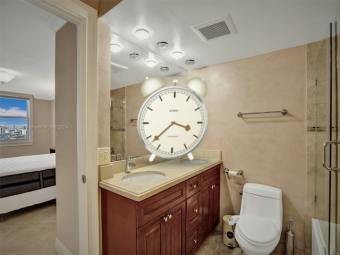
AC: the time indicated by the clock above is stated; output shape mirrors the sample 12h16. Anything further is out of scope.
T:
3h38
